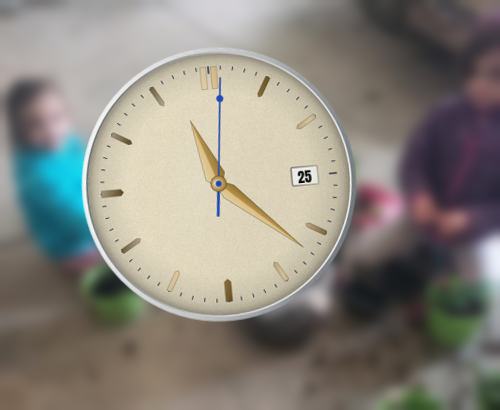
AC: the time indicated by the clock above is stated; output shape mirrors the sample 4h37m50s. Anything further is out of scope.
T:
11h22m01s
